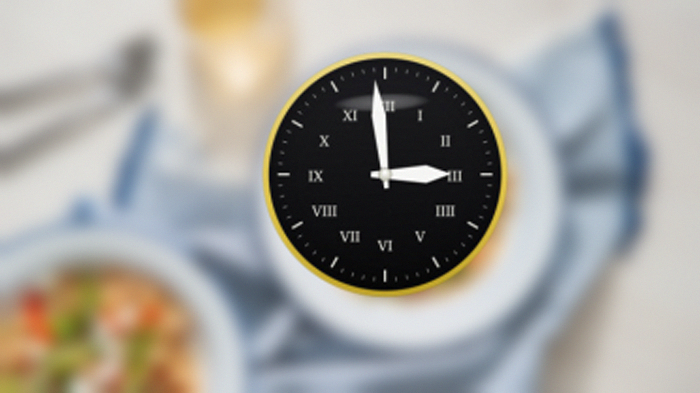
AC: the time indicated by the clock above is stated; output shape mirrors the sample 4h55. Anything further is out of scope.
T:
2h59
